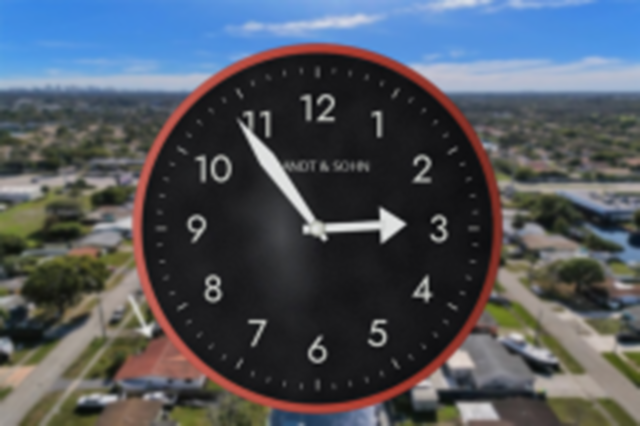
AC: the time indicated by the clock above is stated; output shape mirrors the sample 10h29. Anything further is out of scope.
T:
2h54
